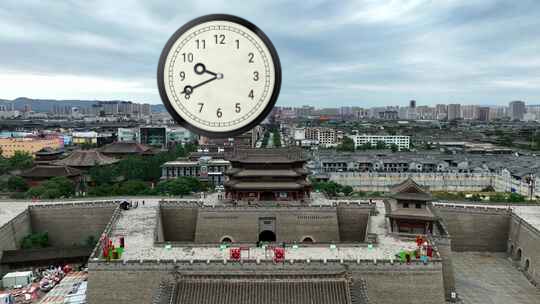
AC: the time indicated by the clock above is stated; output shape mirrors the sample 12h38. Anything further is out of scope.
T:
9h41
